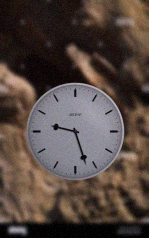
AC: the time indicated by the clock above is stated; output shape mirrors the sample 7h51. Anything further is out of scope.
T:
9h27
